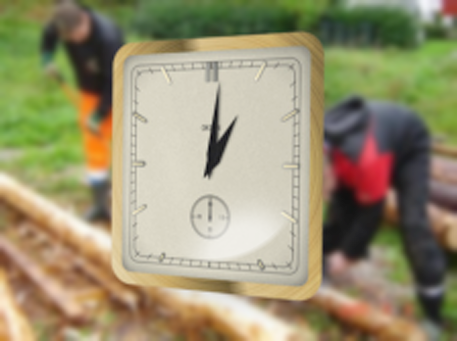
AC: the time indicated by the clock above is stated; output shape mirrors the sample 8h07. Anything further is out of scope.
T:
1h01
